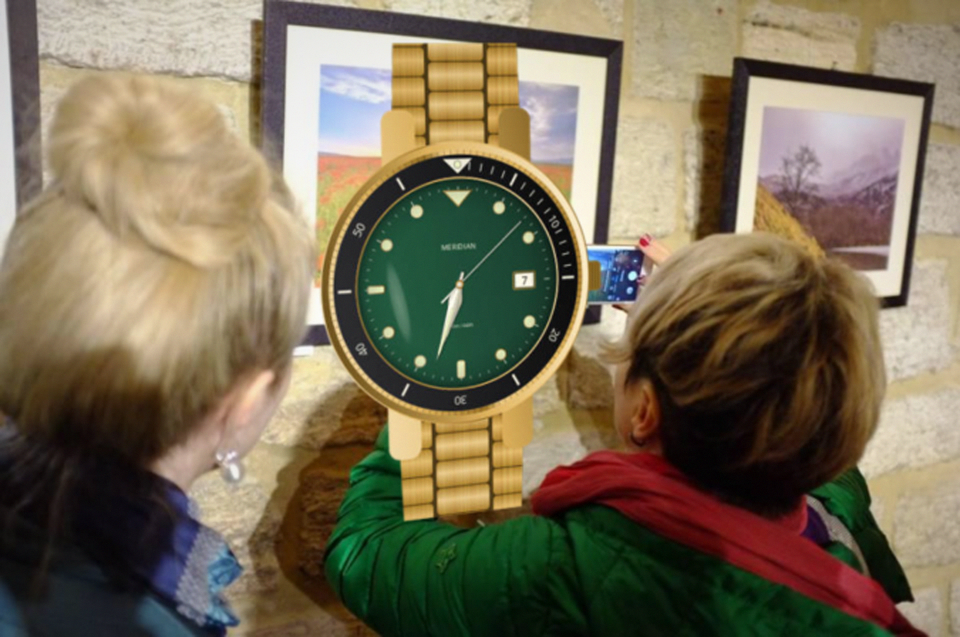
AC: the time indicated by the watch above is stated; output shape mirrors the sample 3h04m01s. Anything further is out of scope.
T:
6h33m08s
